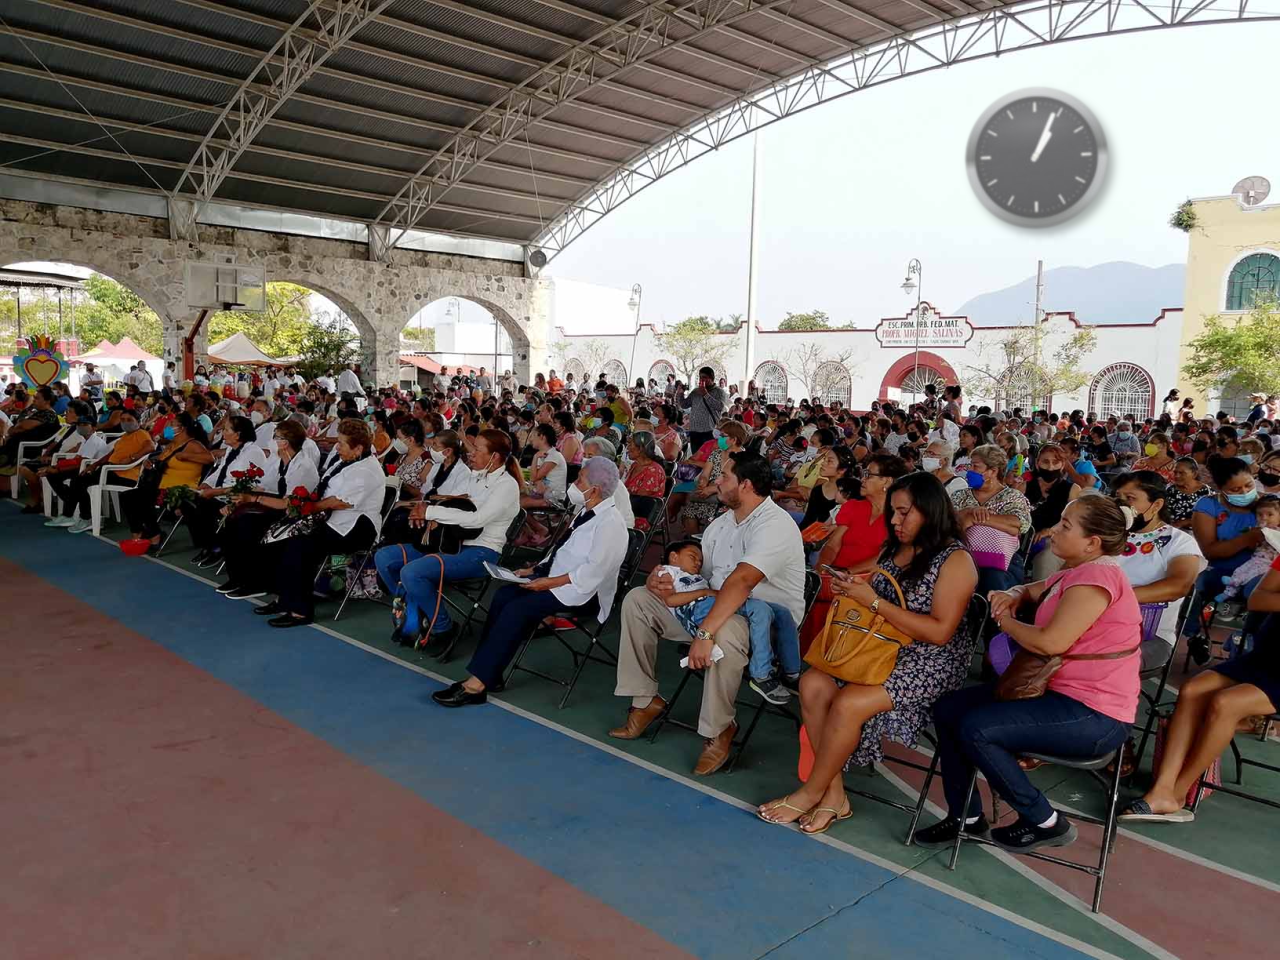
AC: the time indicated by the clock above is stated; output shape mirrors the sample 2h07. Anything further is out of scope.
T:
1h04
